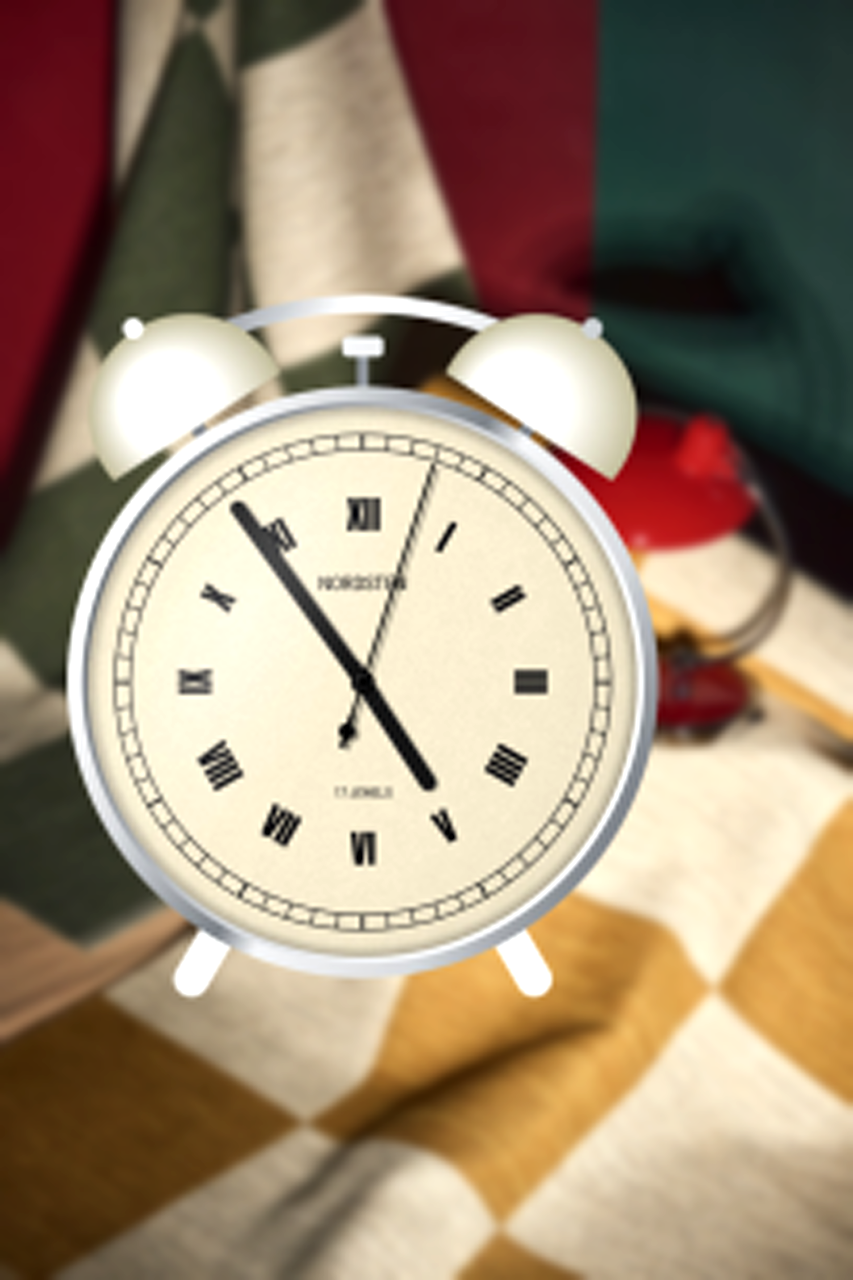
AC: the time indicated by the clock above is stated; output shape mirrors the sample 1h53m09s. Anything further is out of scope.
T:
4h54m03s
